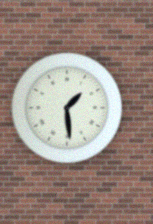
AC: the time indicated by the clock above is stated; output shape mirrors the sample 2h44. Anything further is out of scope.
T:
1h29
